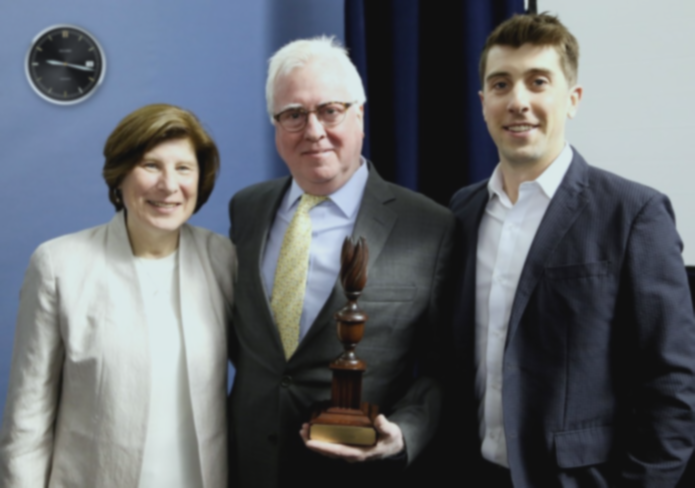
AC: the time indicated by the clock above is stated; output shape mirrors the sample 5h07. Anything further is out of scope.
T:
9h17
